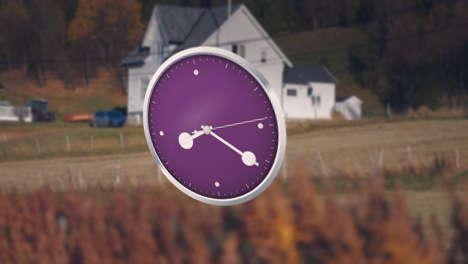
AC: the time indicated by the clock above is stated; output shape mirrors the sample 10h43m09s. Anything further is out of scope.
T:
8h21m14s
